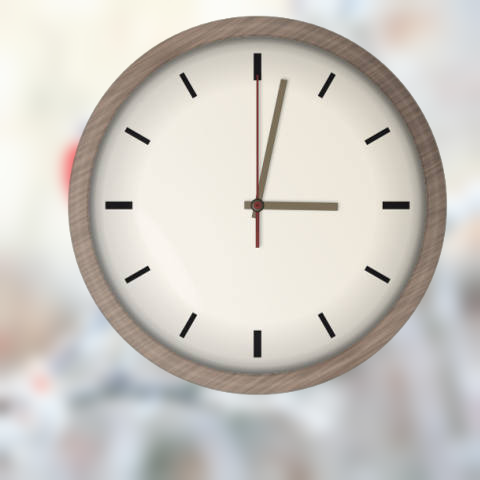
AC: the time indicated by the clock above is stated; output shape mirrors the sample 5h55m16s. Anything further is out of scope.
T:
3h02m00s
